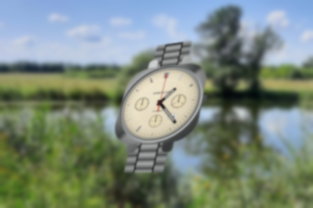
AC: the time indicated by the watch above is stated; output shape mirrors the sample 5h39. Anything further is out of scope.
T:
1h23
